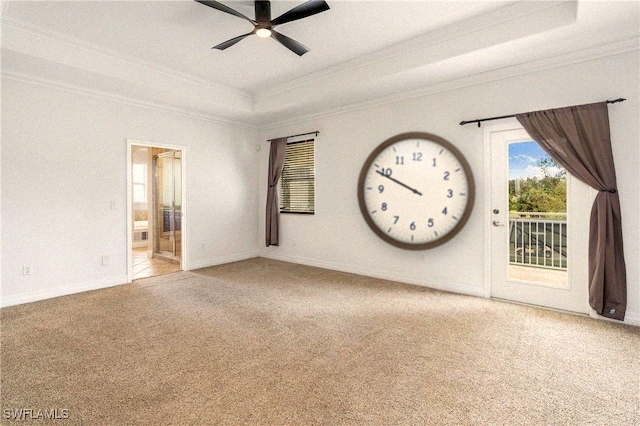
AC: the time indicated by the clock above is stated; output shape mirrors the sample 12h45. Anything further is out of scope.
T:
9h49
